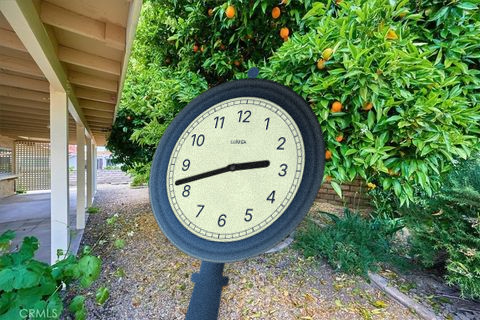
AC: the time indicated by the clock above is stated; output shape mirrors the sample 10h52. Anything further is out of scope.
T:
2h42
